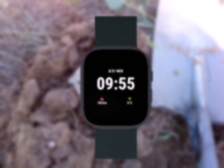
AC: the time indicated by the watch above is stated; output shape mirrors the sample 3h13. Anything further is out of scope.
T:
9h55
